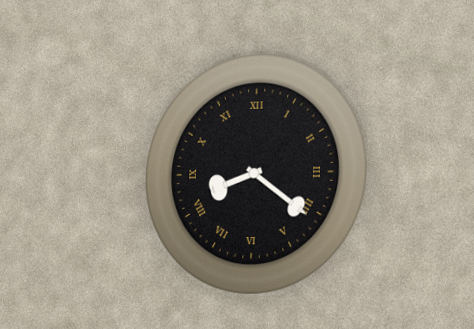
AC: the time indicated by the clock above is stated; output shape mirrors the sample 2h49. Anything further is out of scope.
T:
8h21
